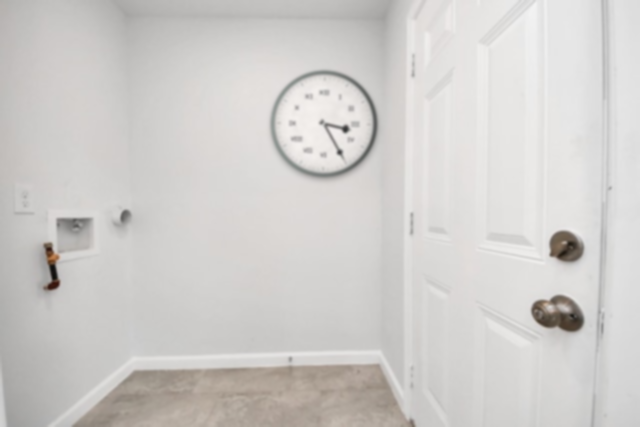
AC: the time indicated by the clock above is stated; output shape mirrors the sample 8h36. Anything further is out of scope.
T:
3h25
